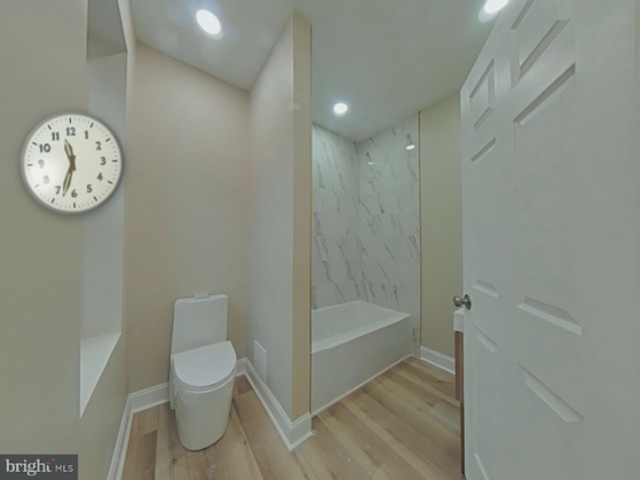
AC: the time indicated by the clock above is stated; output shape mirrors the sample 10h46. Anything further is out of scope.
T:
11h33
